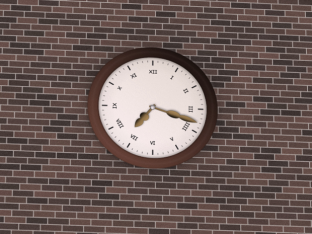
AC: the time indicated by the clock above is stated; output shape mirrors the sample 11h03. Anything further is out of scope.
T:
7h18
